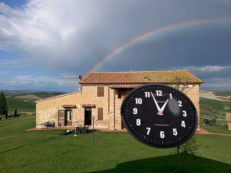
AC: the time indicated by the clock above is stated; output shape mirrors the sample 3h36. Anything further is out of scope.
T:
12h57
